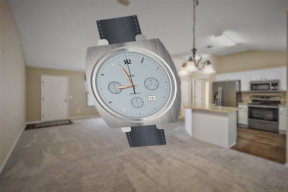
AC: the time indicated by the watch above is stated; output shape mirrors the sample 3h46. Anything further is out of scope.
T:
8h57
